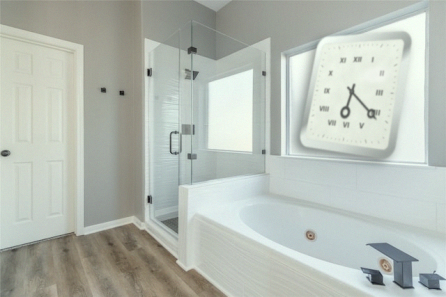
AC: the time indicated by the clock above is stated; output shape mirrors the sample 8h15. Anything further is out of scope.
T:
6h21
